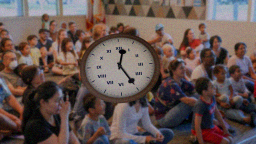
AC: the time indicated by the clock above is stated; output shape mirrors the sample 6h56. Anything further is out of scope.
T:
12h25
